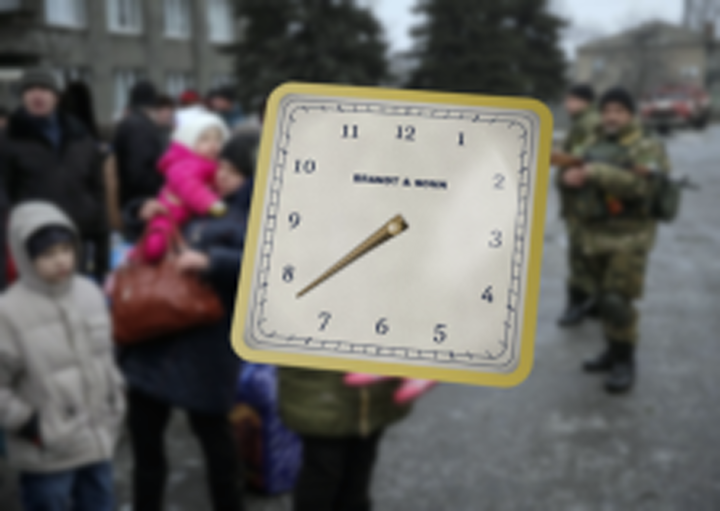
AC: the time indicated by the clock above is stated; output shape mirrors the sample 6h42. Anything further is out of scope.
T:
7h38
